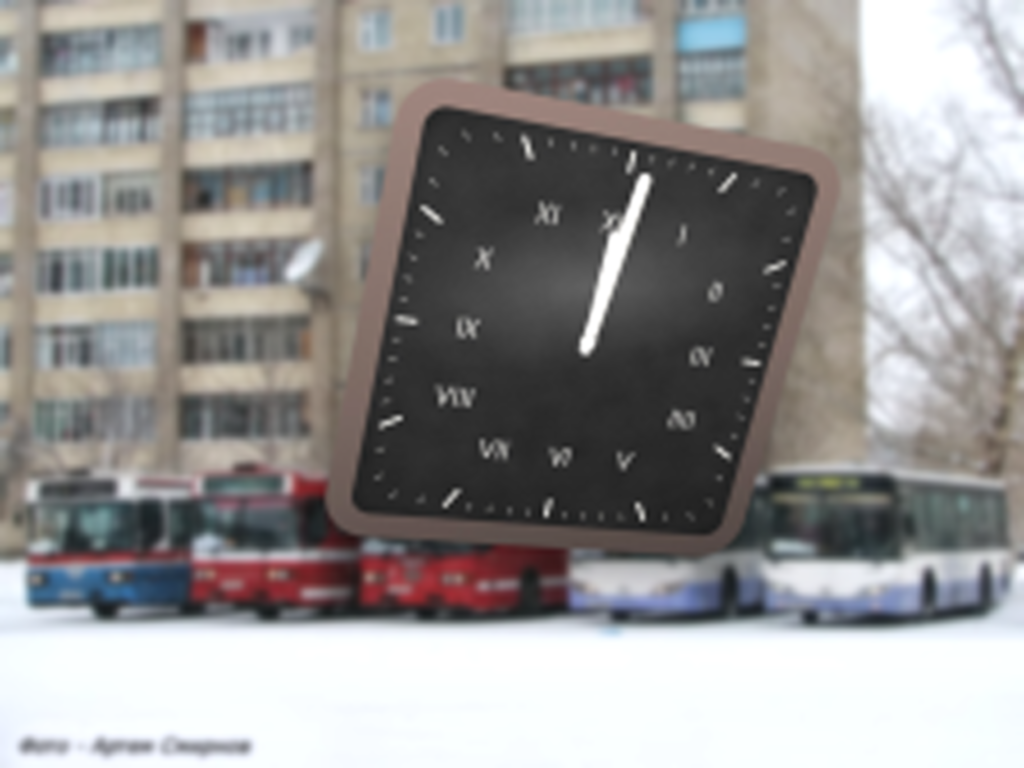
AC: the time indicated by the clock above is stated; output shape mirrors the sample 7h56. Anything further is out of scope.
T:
12h01
